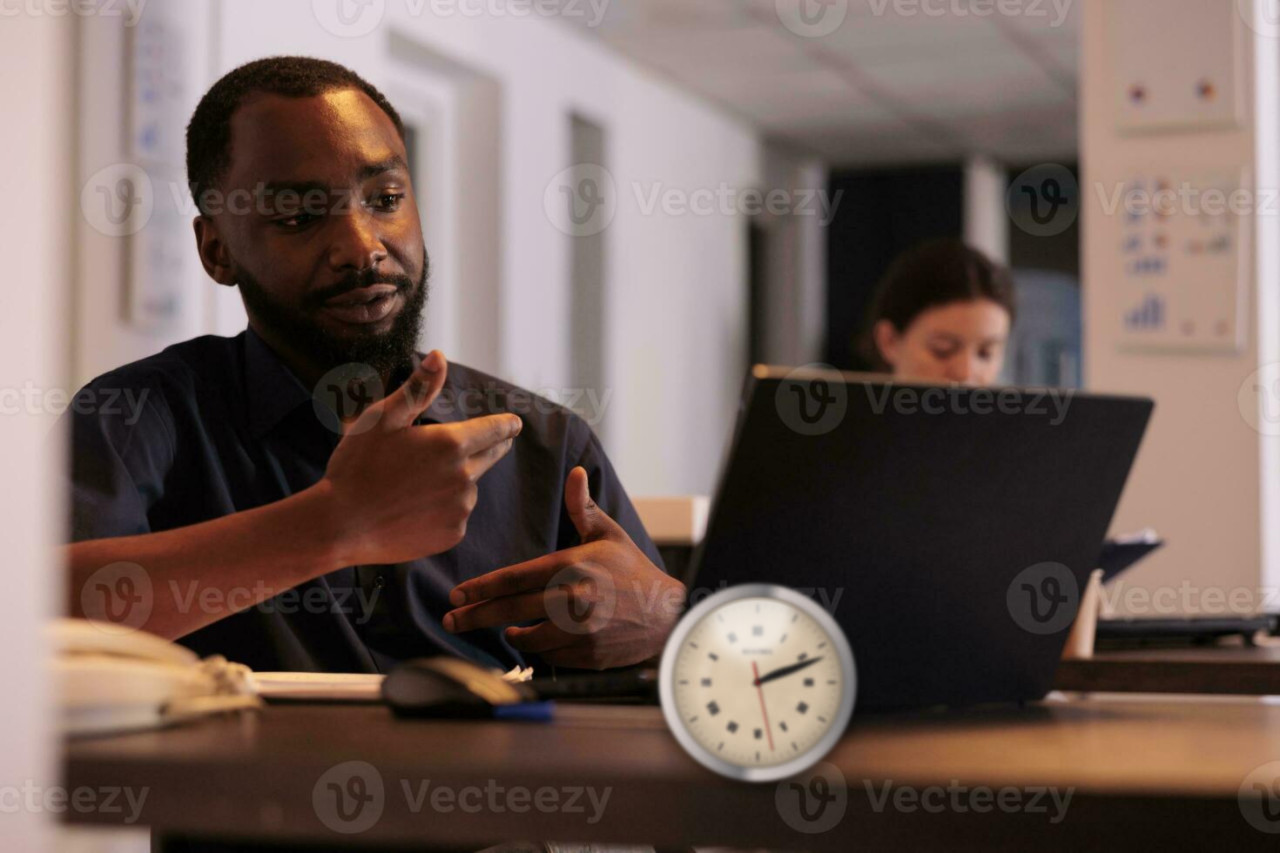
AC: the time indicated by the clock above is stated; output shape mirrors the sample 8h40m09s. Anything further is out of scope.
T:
2h11m28s
